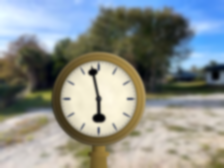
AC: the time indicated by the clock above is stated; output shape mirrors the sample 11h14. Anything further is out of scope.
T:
5h58
